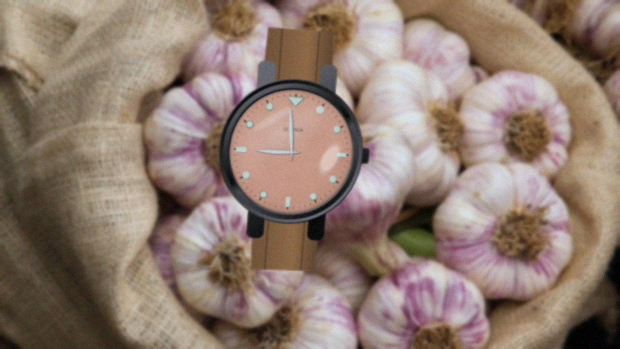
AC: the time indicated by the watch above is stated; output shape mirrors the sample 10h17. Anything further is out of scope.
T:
8h59
